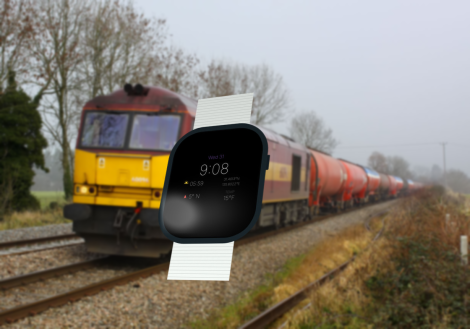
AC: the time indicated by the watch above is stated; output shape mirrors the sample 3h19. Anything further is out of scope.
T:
9h08
